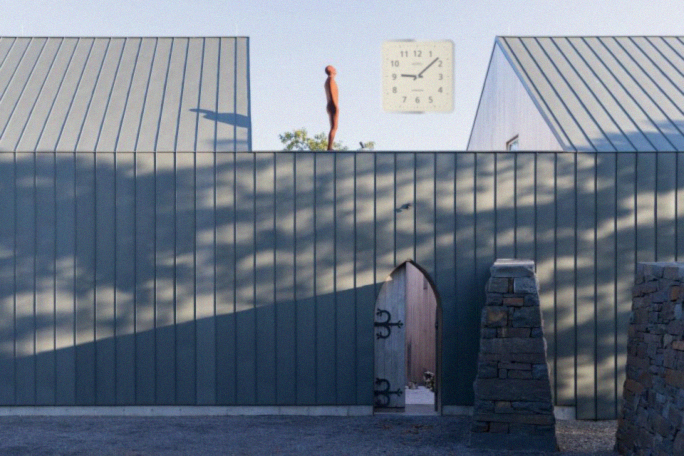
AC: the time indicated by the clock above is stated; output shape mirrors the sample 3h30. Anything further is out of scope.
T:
9h08
